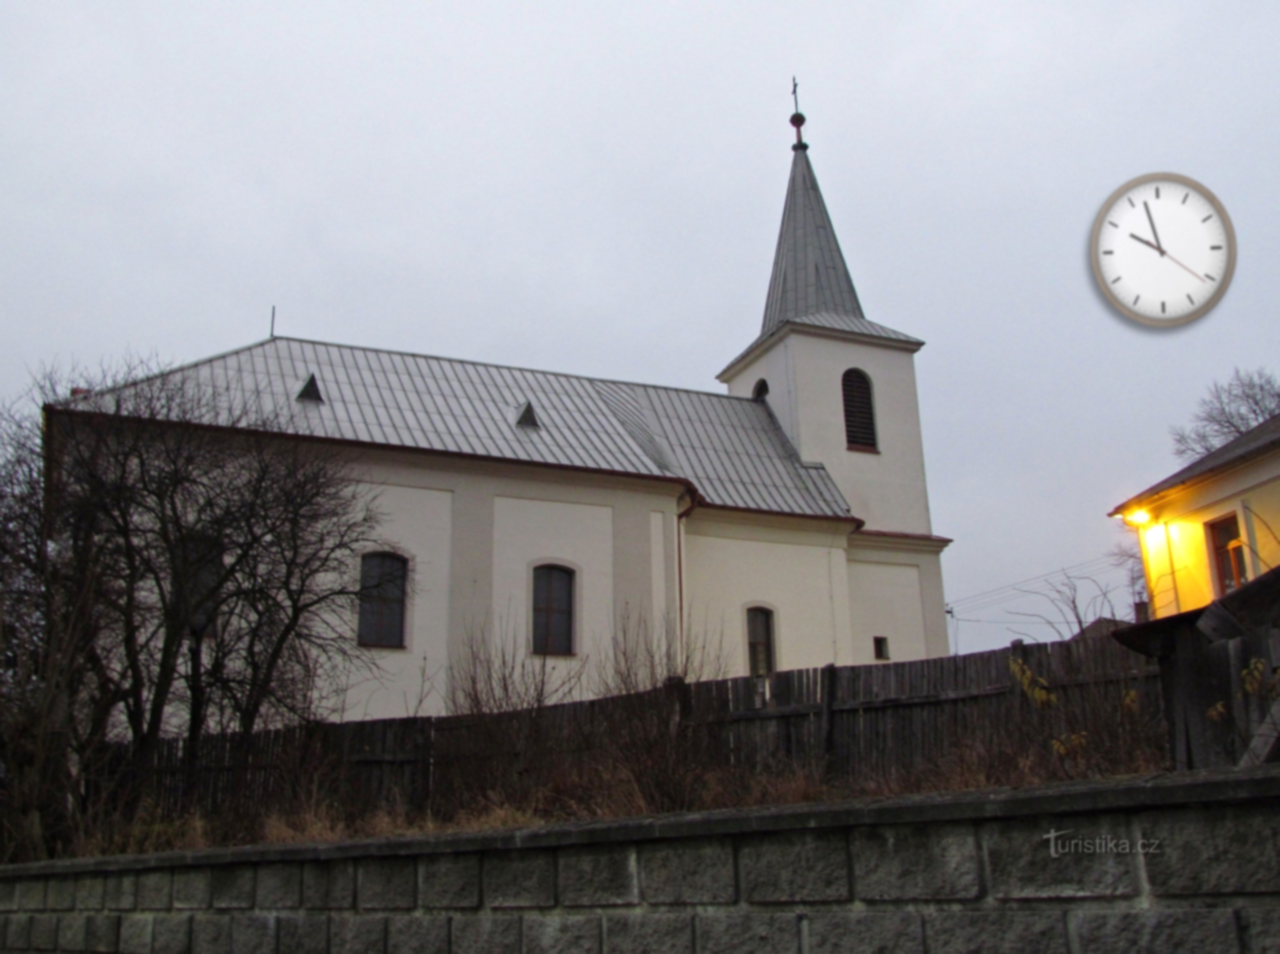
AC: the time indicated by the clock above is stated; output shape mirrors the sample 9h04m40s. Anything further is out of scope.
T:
9h57m21s
